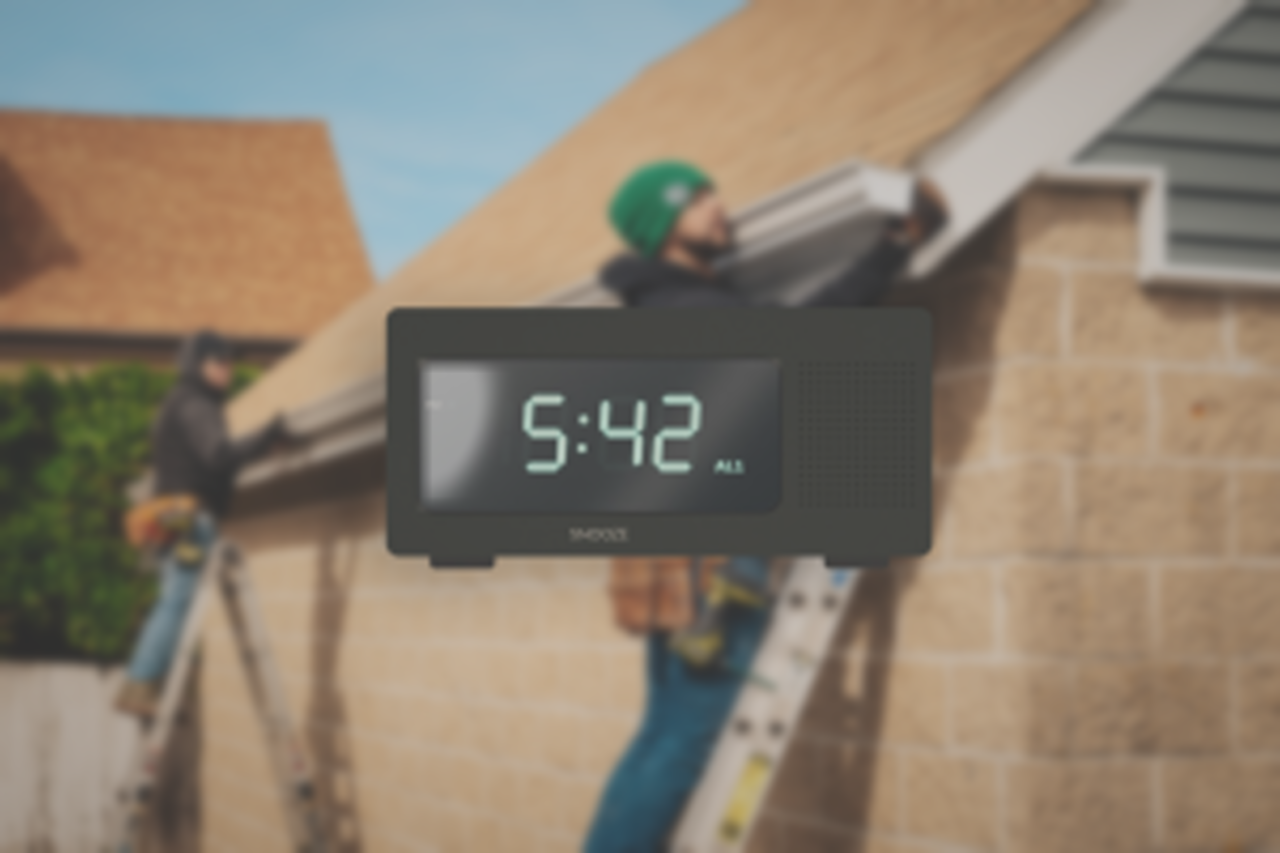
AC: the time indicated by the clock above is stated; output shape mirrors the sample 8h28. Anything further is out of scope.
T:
5h42
